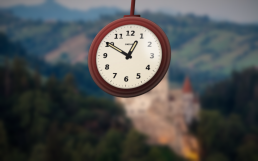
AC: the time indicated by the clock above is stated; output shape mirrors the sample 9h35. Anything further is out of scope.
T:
12h50
